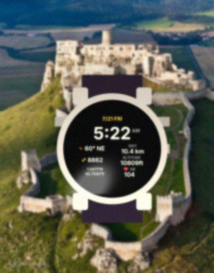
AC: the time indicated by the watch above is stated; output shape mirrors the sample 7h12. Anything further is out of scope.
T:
5h22
